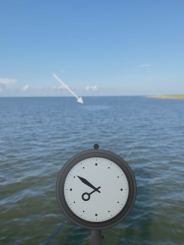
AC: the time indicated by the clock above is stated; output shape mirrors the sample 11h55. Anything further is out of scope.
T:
7h51
